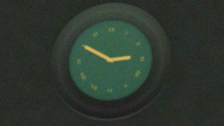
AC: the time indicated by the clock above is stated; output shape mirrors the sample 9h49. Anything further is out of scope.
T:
2h50
